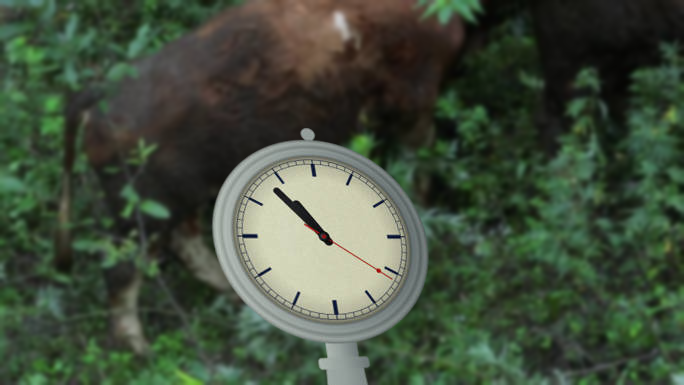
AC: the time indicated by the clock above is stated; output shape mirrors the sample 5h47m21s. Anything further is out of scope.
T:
10h53m21s
